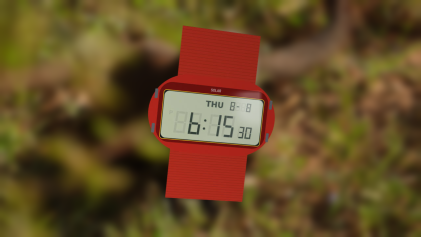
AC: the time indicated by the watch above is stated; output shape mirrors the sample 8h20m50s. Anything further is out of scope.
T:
6h15m30s
